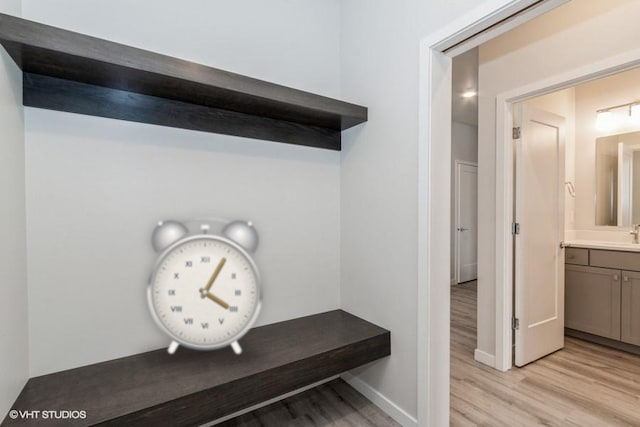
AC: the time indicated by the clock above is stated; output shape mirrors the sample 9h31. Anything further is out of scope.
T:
4h05
